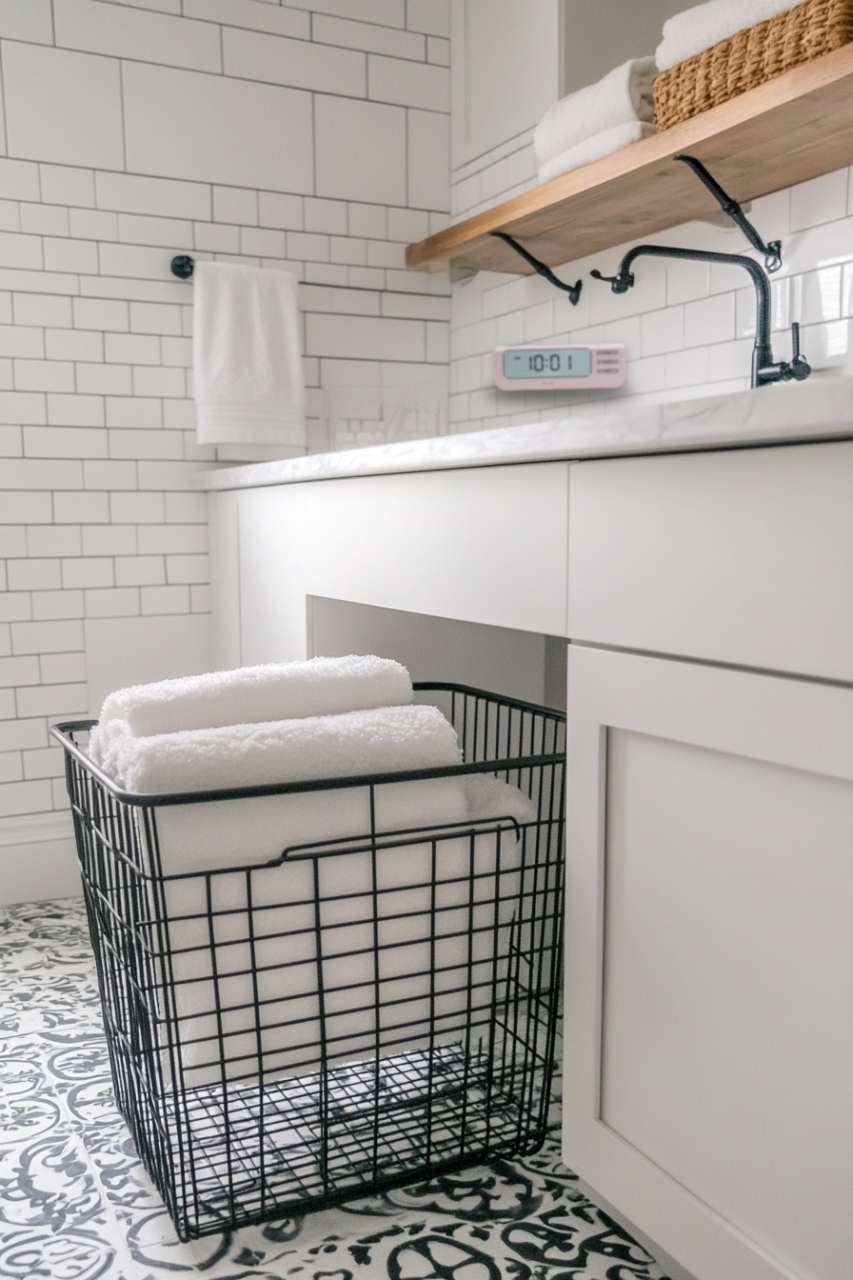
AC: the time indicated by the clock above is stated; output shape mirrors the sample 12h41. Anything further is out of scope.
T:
10h01
